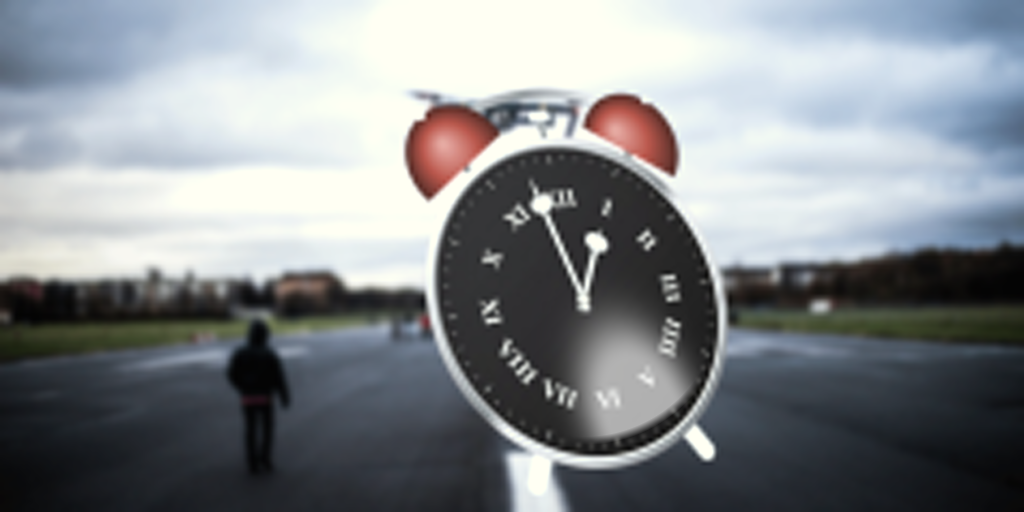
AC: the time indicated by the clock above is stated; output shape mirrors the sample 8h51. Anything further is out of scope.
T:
12h58
